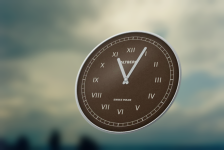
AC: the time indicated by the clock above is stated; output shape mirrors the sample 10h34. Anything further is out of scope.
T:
11h04
